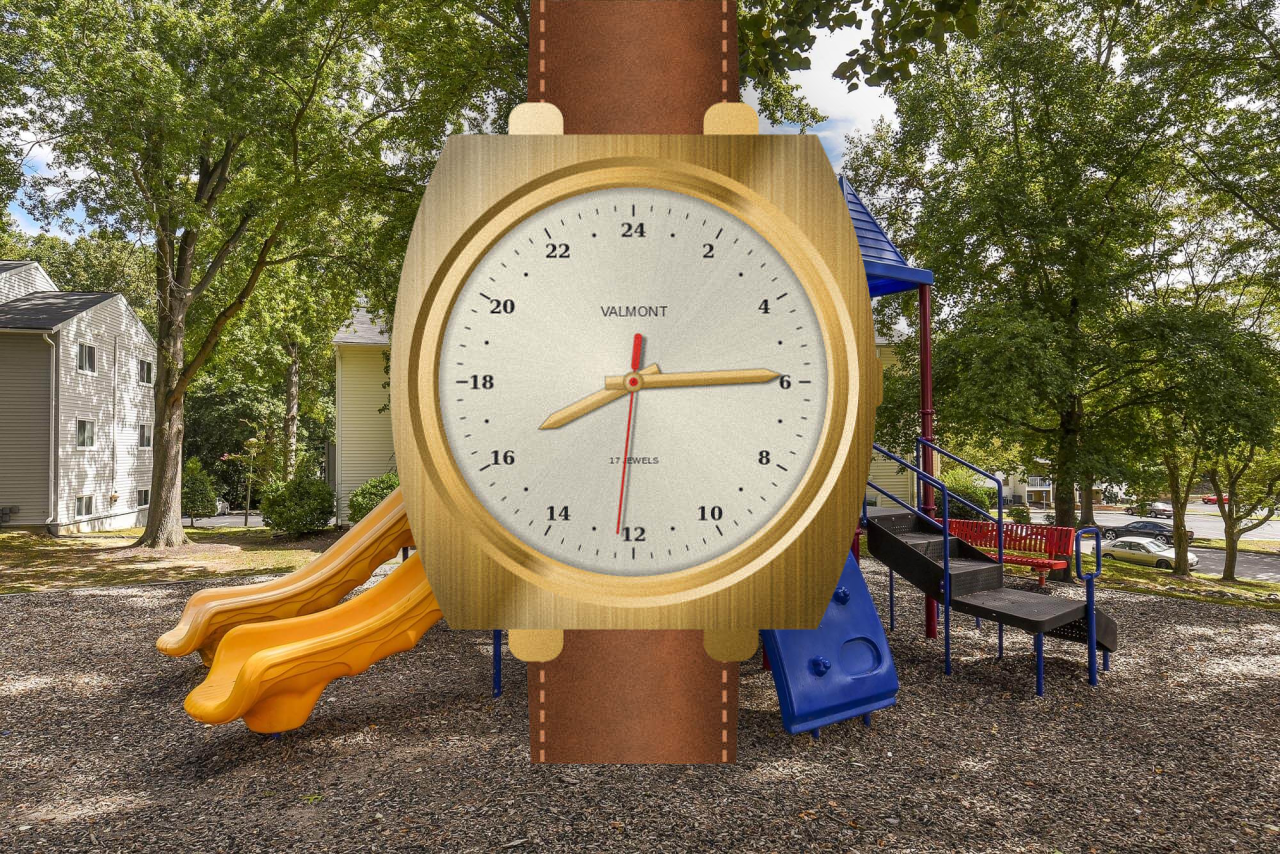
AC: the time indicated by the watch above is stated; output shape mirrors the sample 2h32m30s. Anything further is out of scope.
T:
16h14m31s
